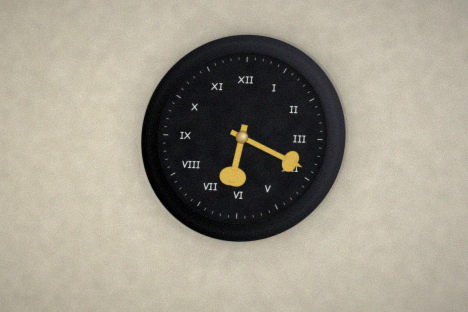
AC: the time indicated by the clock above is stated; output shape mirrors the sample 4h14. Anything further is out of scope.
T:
6h19
